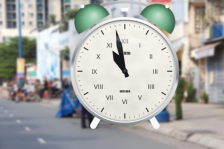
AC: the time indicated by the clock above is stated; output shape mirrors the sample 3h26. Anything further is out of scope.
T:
10h58
